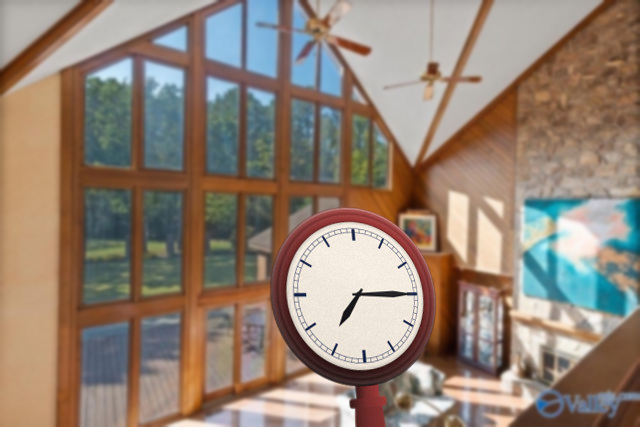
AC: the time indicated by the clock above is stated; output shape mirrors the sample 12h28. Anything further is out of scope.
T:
7h15
